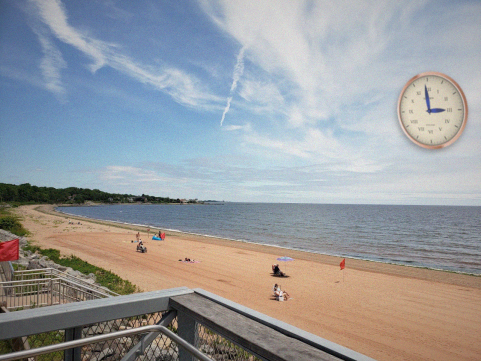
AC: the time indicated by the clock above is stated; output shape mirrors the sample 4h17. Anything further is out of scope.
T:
2h59
